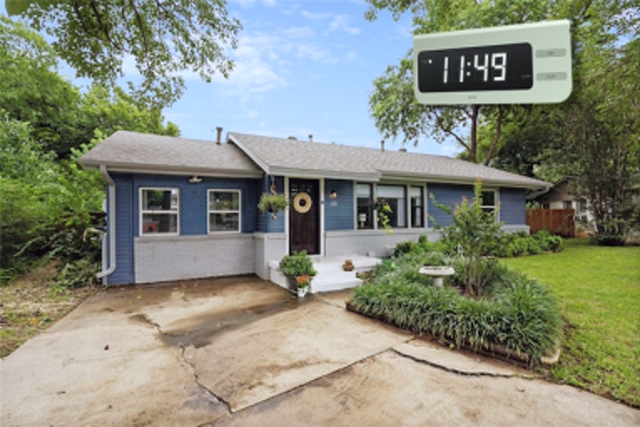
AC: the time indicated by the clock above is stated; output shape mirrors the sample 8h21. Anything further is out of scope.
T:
11h49
